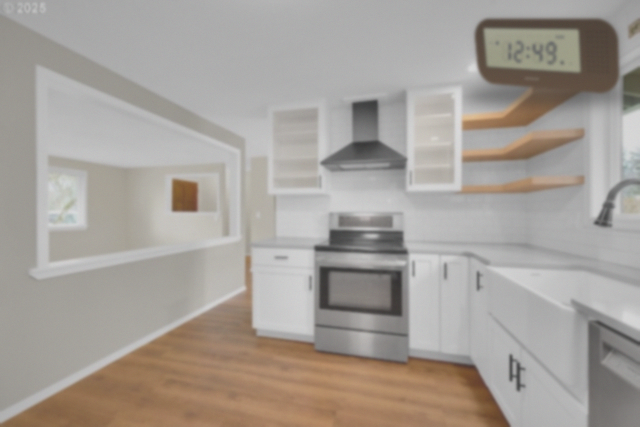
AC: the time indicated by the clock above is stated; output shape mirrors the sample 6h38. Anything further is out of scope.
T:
12h49
